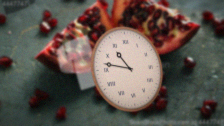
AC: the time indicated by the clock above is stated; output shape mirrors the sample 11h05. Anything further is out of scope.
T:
10h47
